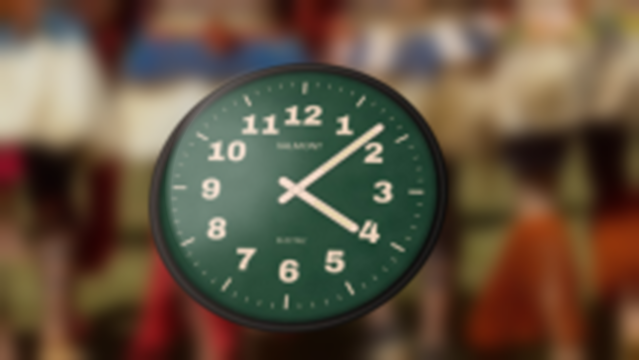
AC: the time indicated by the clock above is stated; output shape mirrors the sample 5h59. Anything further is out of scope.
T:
4h08
